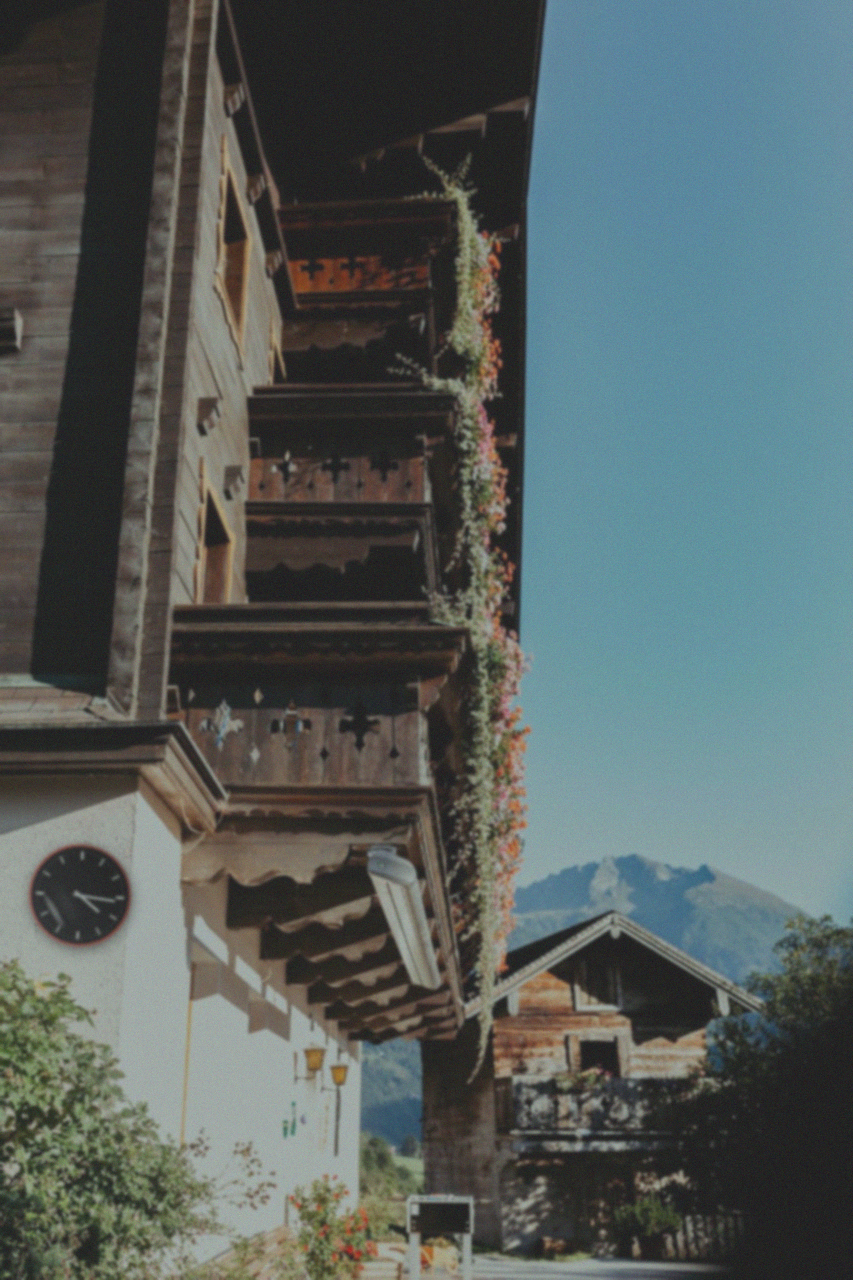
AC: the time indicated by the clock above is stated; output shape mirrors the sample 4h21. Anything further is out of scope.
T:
4h16
